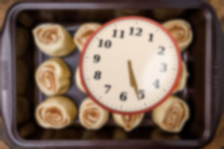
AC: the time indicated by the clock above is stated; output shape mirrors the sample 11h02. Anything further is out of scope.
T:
5h26
